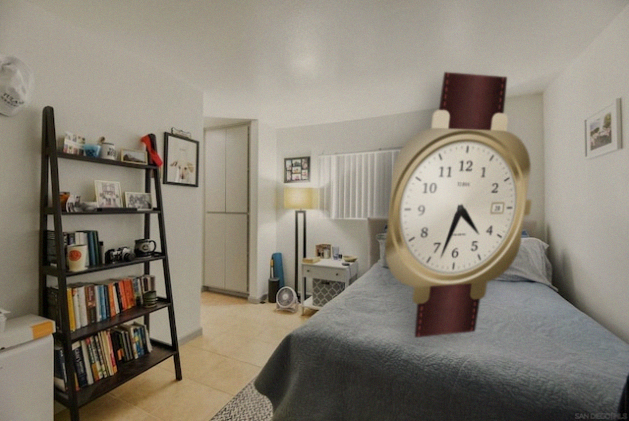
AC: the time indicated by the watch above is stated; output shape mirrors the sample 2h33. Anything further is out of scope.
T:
4h33
